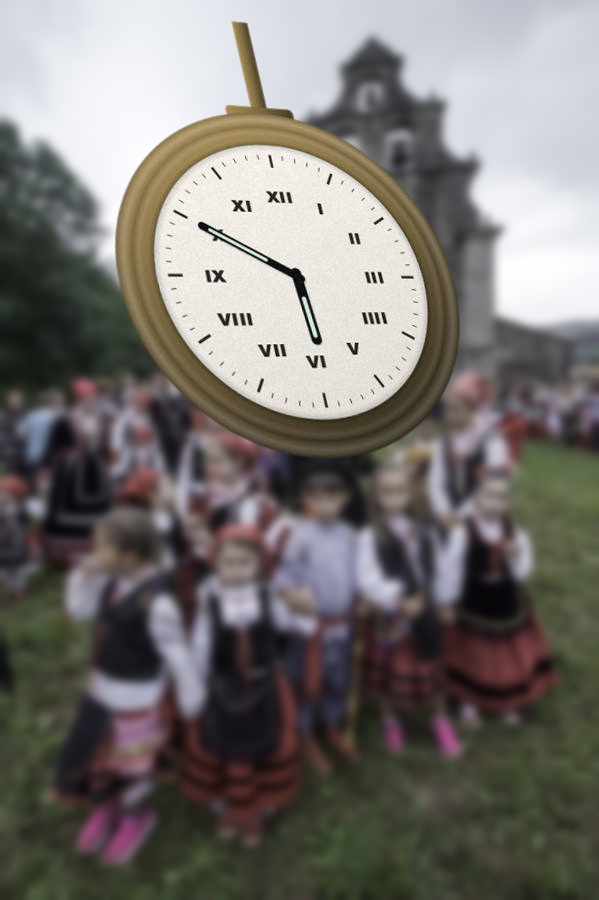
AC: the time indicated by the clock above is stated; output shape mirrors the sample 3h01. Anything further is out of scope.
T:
5h50
